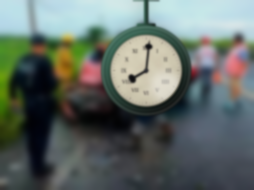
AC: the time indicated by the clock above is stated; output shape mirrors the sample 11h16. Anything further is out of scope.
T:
8h01
